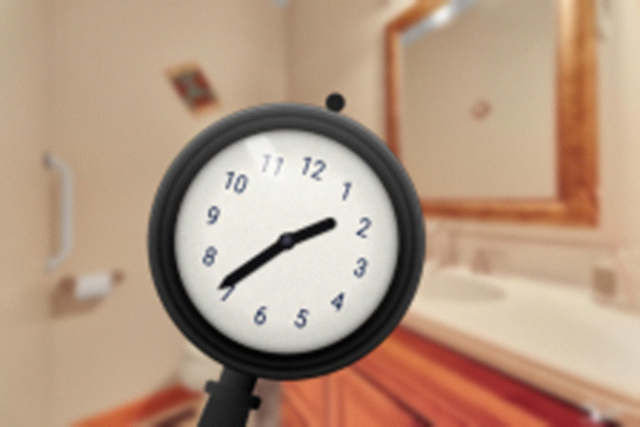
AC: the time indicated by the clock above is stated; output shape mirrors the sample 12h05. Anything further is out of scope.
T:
1h36
